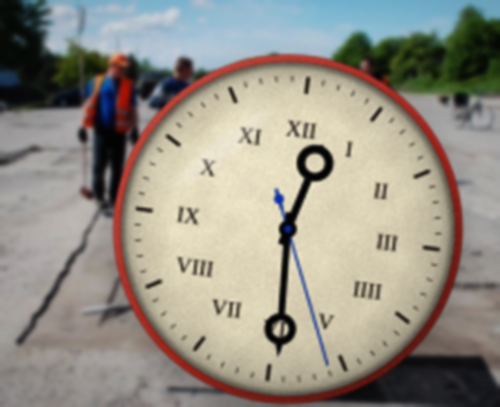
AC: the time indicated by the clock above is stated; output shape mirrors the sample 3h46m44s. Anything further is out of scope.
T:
12h29m26s
